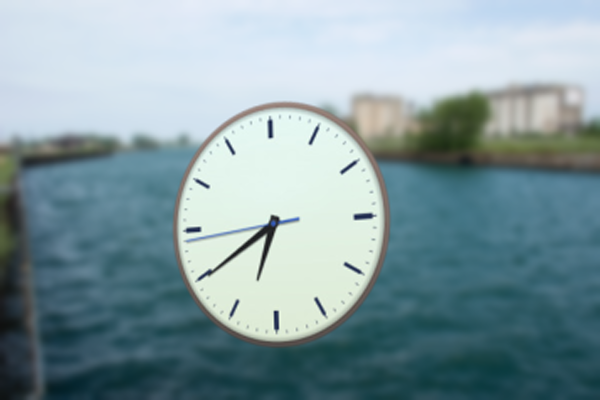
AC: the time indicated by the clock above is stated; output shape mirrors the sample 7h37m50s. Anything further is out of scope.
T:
6h39m44s
